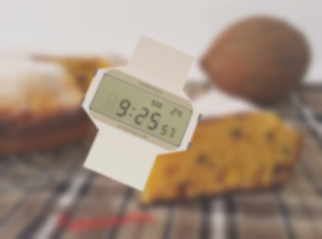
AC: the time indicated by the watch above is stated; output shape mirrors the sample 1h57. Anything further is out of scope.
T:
9h25
